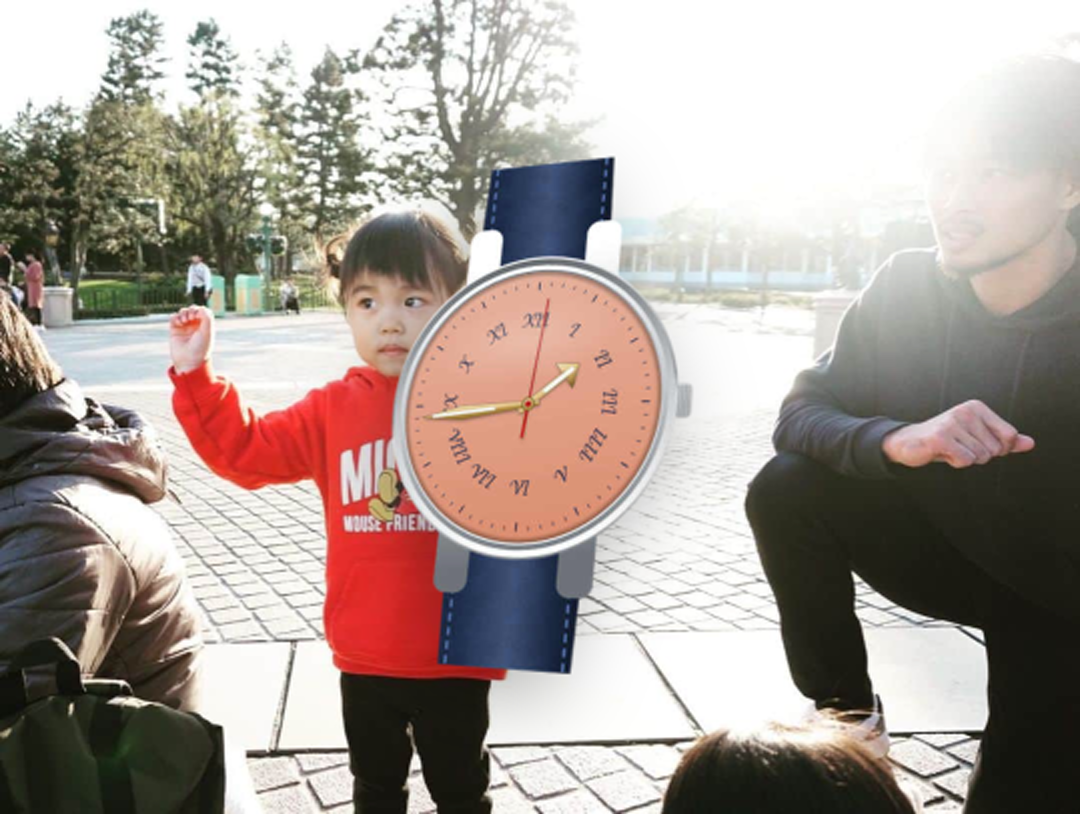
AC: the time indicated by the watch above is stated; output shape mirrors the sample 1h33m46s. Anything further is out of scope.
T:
1h44m01s
